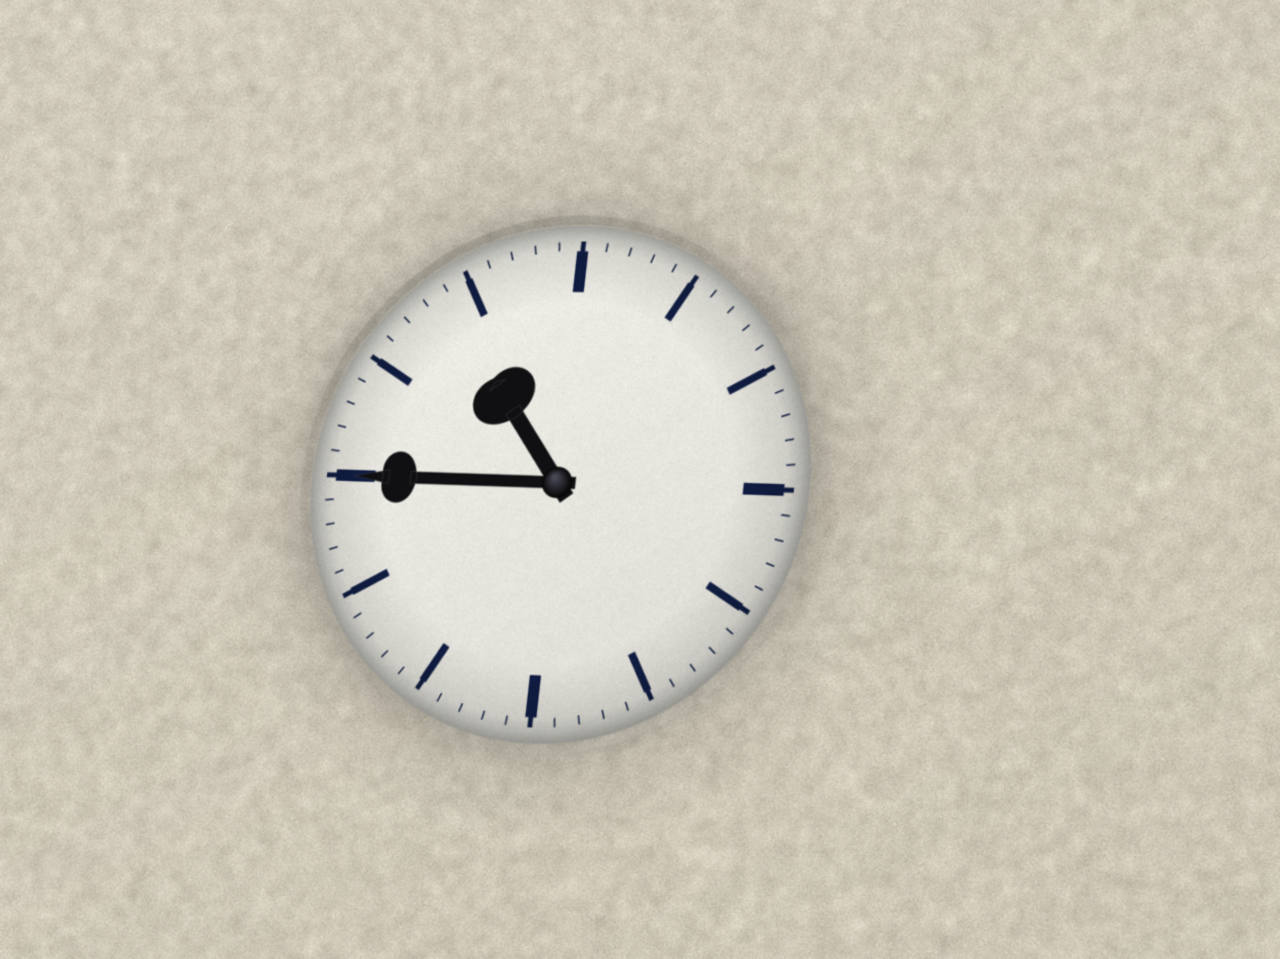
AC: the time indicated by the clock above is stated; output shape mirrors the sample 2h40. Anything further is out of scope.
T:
10h45
